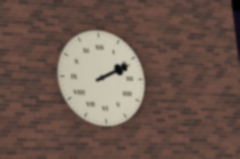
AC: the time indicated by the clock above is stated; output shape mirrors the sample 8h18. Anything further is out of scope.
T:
2h11
